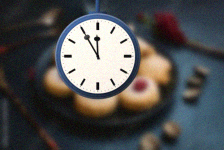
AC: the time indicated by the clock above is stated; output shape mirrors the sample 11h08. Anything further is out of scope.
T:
11h55
